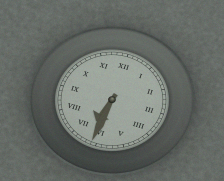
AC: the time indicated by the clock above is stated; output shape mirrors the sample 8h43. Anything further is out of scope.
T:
6h31
